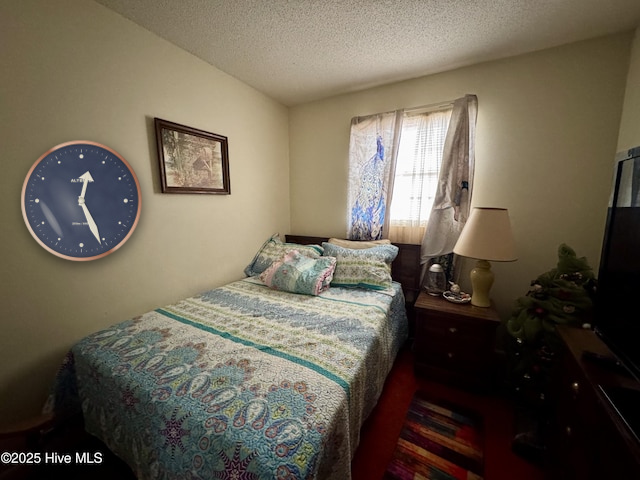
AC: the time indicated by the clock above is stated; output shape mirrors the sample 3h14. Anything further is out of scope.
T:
12h26
